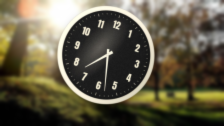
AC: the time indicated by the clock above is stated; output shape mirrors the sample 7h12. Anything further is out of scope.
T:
7h28
